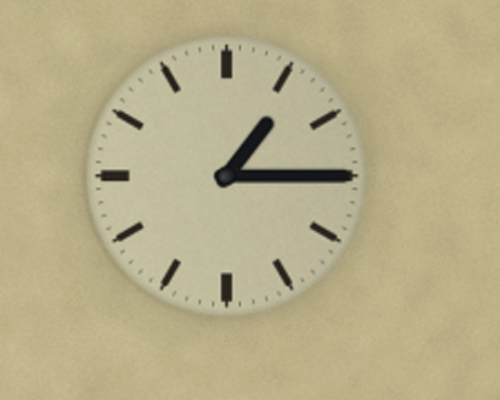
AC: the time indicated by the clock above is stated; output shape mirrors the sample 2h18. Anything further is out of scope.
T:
1h15
